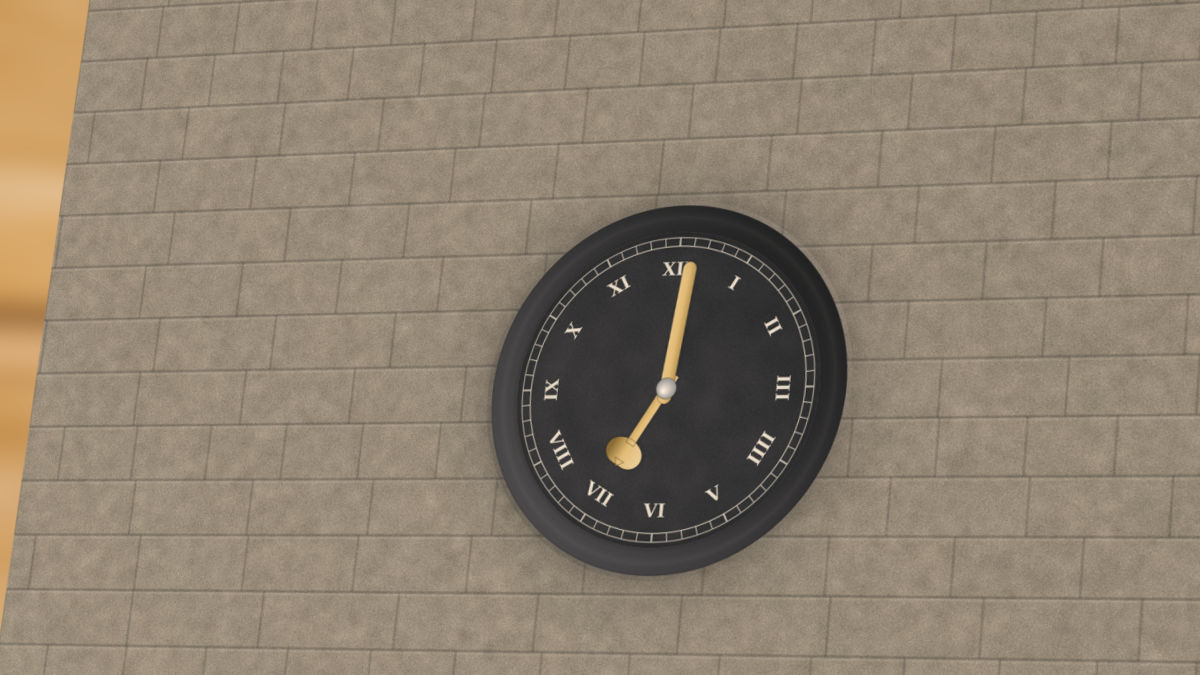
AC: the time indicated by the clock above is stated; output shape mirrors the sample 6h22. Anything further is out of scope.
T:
7h01
